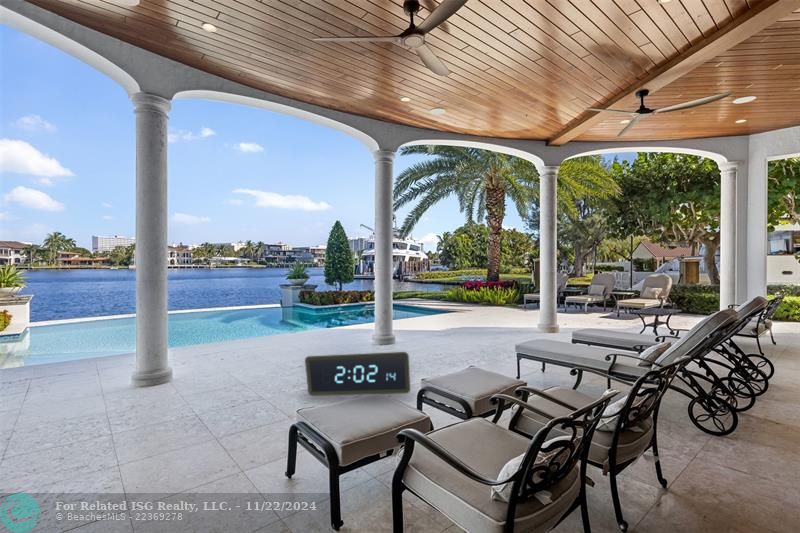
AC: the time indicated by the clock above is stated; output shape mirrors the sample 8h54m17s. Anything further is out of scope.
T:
2h02m14s
